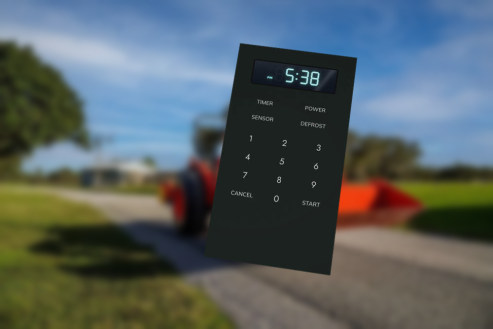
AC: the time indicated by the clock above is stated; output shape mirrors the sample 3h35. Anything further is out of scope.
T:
5h38
